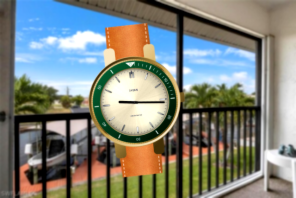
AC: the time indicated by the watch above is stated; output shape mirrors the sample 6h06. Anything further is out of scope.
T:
9h16
